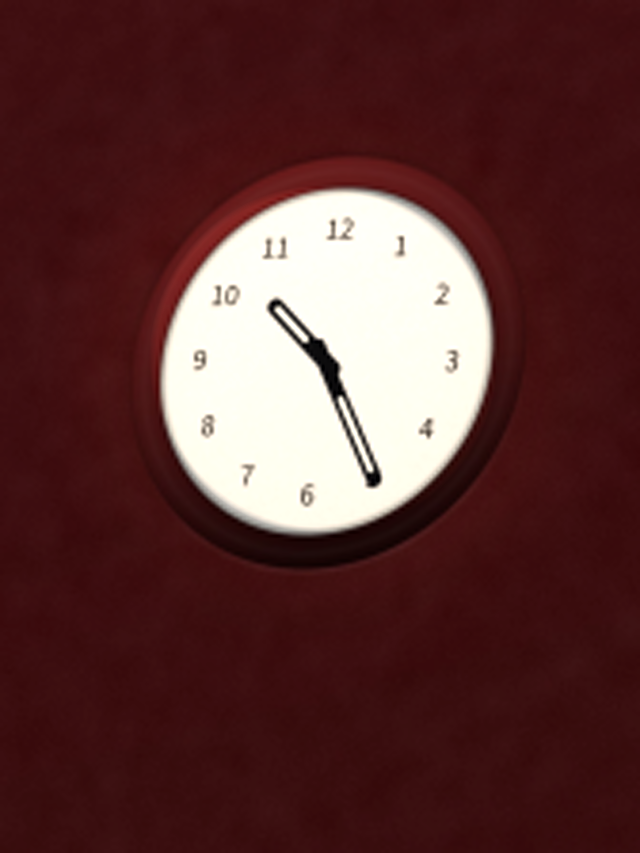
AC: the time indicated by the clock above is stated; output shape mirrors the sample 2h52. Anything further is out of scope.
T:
10h25
